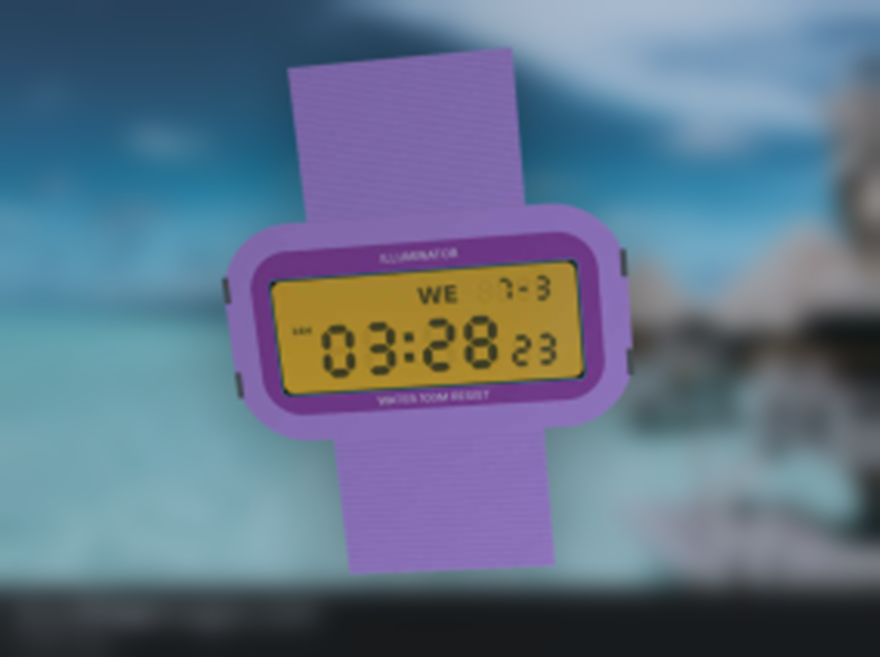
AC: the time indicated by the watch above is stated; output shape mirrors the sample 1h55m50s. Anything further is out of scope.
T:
3h28m23s
